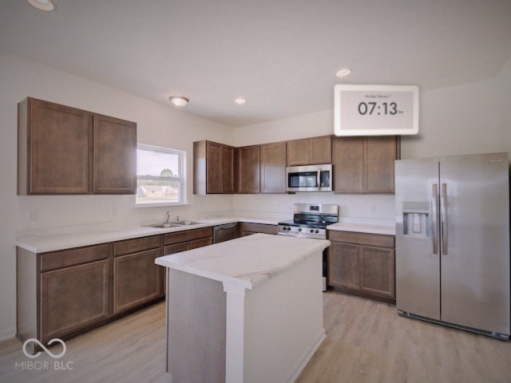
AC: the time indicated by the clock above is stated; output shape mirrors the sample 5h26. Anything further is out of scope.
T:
7h13
